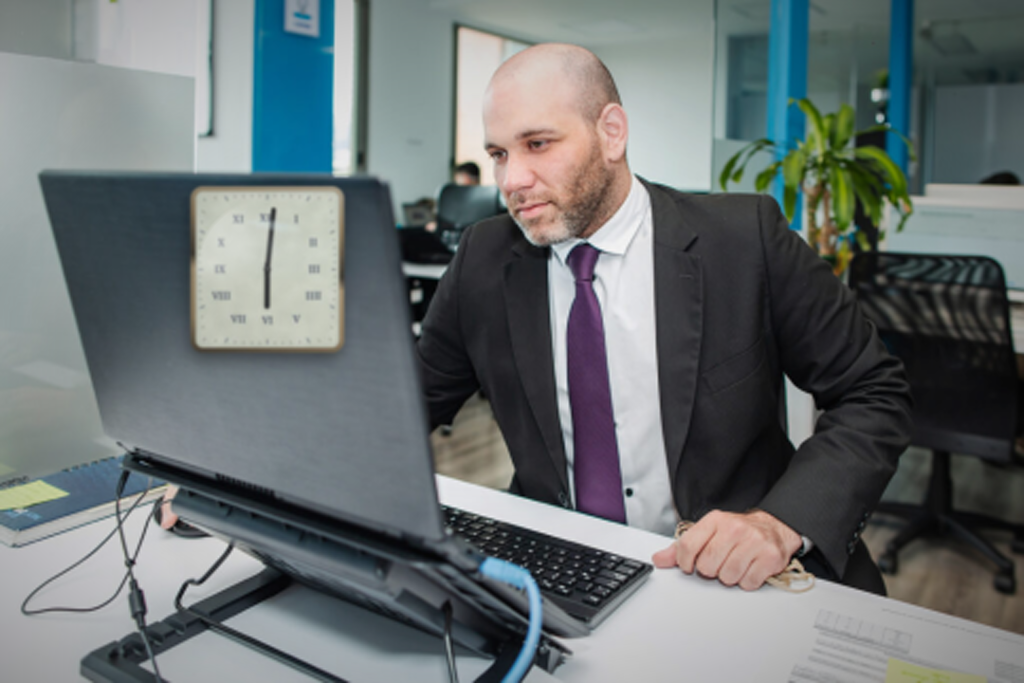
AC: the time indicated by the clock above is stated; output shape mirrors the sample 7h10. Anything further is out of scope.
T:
6h01
